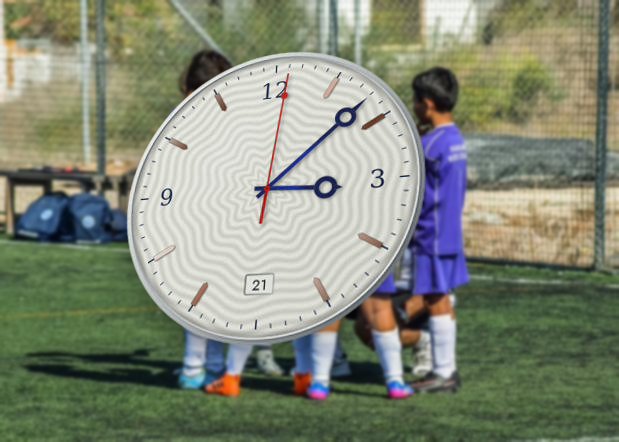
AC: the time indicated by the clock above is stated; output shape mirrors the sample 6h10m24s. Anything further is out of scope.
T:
3h08m01s
